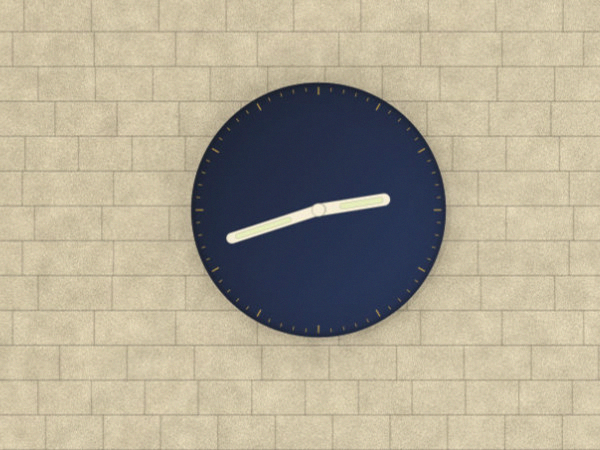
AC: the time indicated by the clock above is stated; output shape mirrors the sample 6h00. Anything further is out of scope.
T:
2h42
